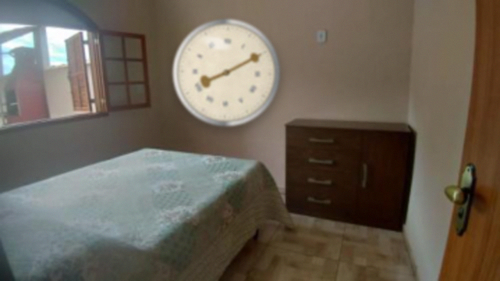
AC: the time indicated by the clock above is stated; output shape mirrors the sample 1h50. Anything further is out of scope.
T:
8h10
